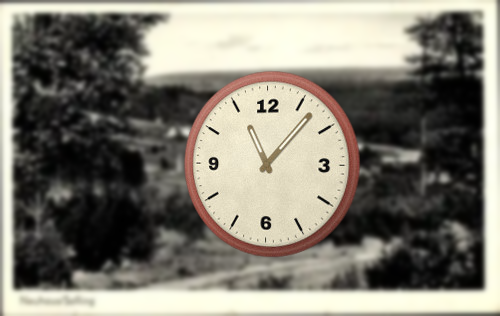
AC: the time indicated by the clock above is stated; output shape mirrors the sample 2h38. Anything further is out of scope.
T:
11h07
